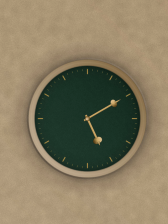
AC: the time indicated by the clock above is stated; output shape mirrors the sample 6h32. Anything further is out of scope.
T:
5h10
